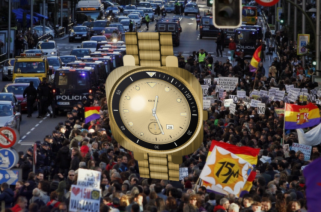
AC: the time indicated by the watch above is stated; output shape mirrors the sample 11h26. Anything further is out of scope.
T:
12h27
